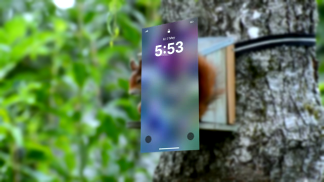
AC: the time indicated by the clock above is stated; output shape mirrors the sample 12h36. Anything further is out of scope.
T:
5h53
